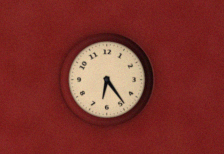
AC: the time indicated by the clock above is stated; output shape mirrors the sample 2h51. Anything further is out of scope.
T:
6h24
